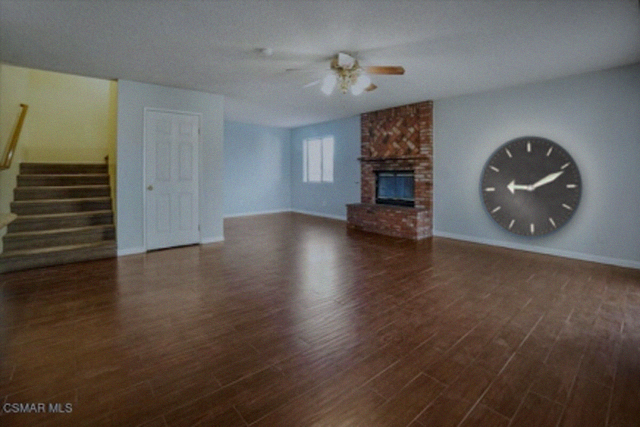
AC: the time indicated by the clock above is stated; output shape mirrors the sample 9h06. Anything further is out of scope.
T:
9h11
